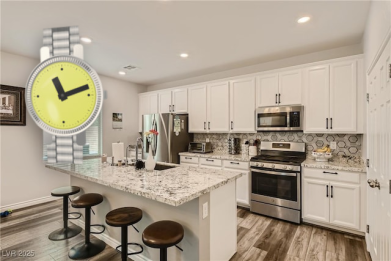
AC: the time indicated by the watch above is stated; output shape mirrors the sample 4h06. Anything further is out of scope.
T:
11h12
